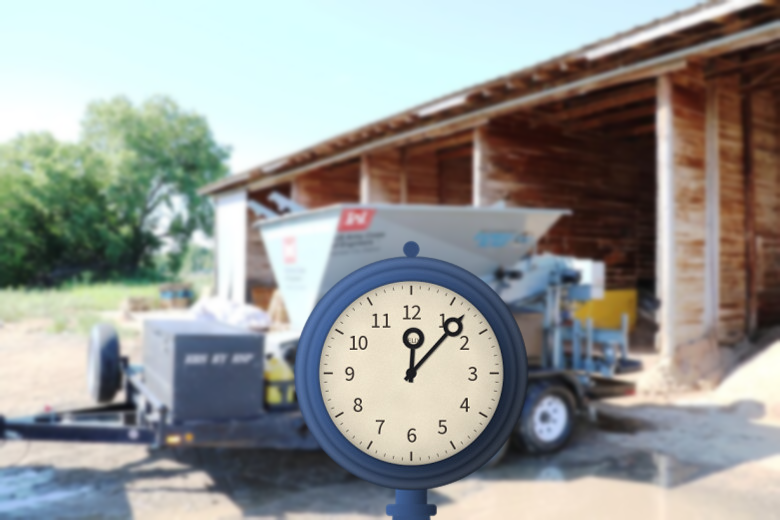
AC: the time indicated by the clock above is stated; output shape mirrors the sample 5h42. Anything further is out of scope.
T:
12h07
